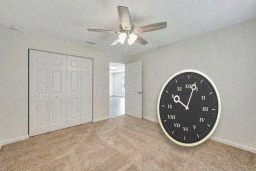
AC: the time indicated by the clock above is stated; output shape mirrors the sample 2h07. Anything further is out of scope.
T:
10h03
